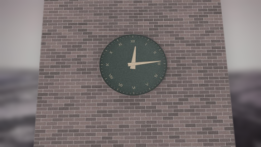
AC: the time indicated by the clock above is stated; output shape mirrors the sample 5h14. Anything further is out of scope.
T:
12h14
